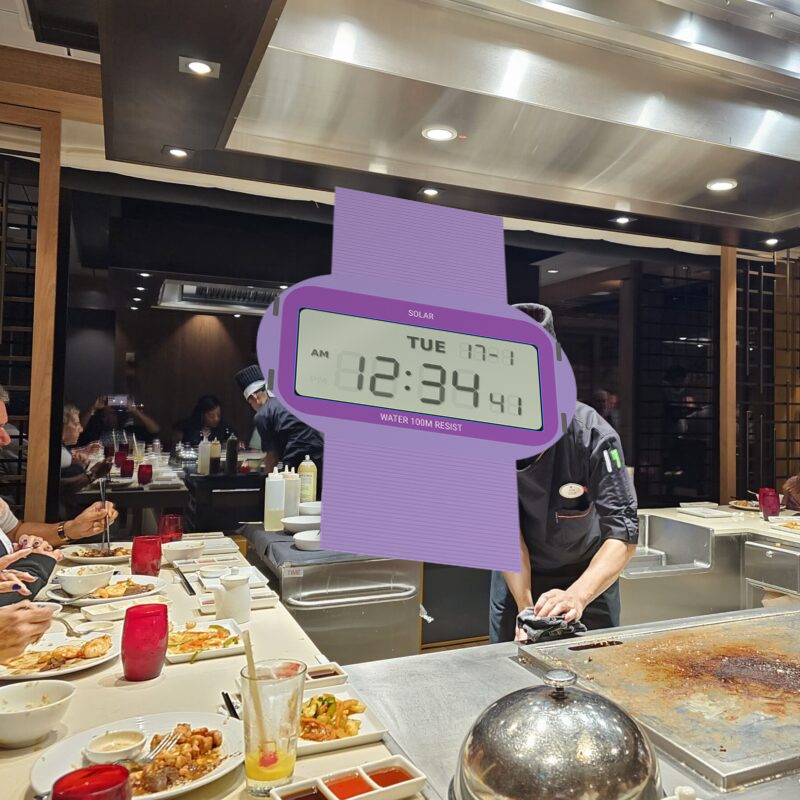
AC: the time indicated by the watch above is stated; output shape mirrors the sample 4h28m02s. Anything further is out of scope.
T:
12h34m41s
